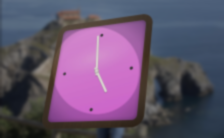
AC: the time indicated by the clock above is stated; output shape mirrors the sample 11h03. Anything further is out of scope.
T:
4h59
